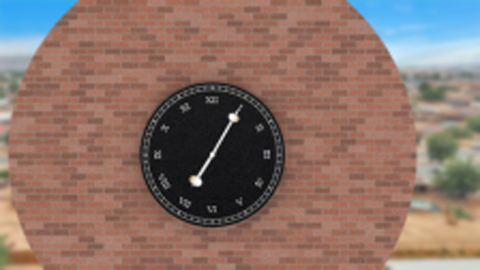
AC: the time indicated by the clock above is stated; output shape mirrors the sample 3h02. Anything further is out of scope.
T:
7h05
